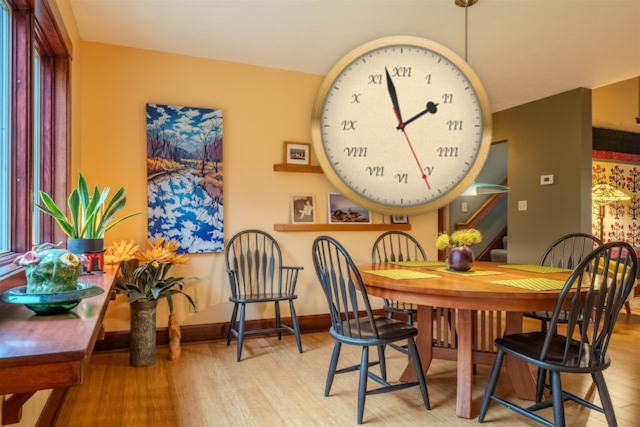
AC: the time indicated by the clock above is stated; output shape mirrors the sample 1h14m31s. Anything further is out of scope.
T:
1h57m26s
